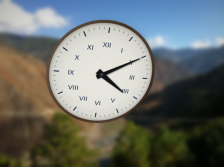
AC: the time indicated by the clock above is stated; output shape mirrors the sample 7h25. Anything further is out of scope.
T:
4h10
